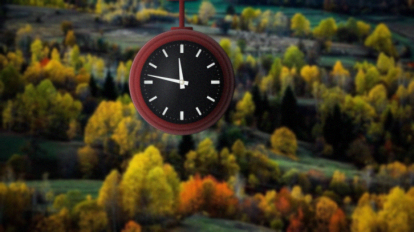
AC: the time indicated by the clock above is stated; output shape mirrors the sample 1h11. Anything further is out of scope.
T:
11h47
